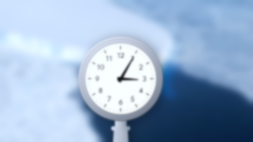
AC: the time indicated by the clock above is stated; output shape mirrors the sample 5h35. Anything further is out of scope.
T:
3h05
